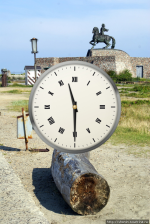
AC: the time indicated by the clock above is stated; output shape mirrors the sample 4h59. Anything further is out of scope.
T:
11h30
